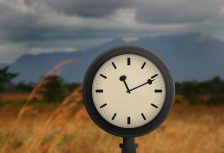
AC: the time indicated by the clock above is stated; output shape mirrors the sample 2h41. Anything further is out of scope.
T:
11h11
